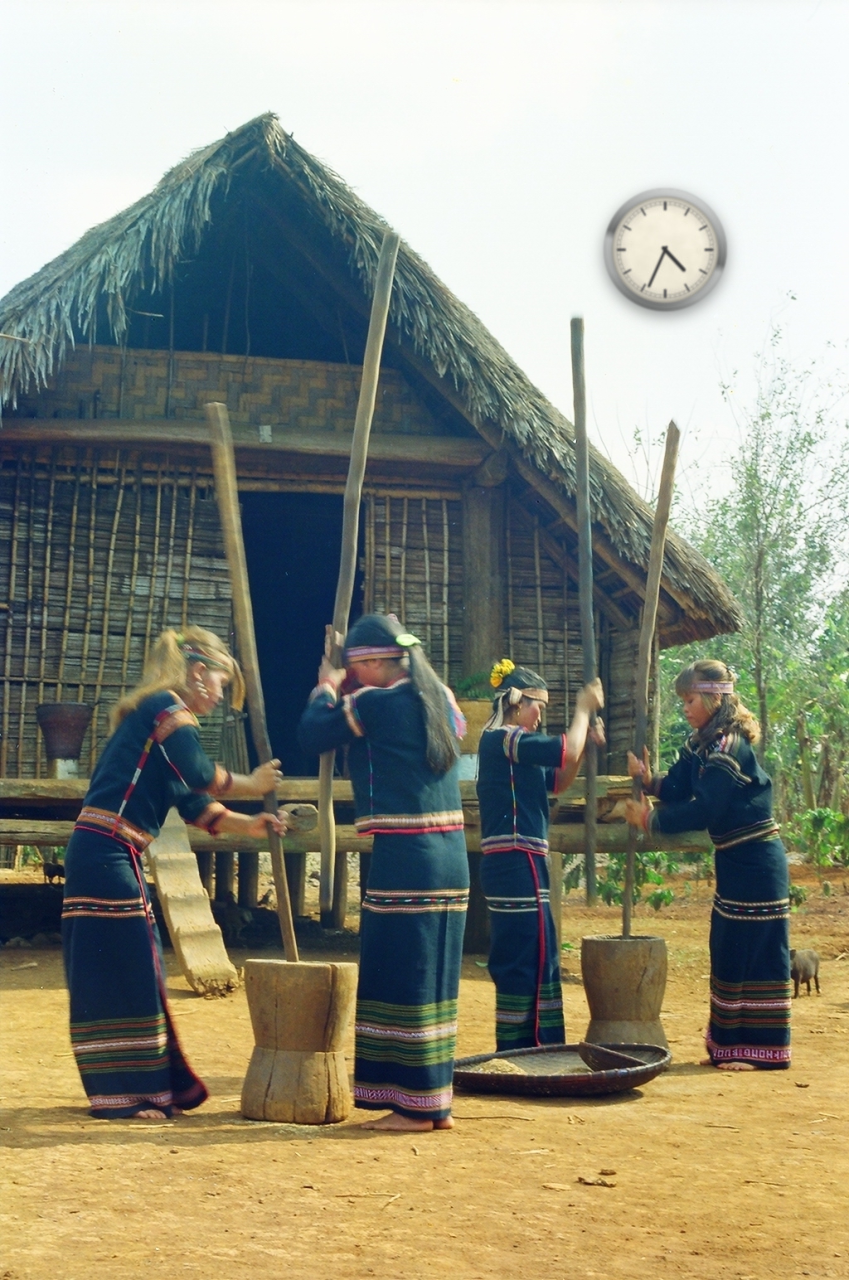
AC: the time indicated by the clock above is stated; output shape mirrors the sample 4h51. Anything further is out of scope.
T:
4h34
